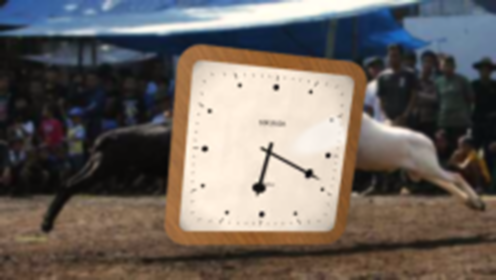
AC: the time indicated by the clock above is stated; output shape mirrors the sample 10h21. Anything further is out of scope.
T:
6h19
